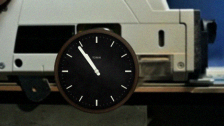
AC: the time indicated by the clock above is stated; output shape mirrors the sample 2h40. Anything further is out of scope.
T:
10h54
